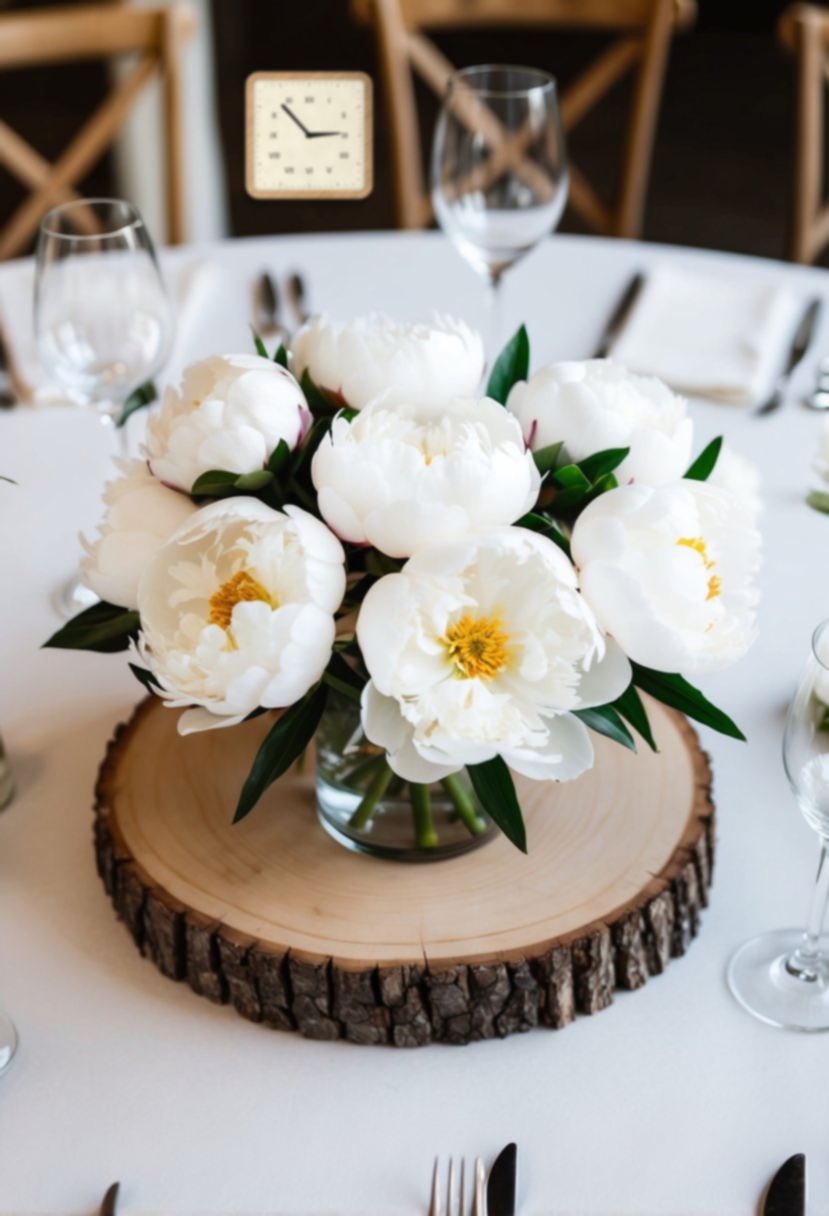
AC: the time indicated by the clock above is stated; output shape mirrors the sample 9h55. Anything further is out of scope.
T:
2h53
